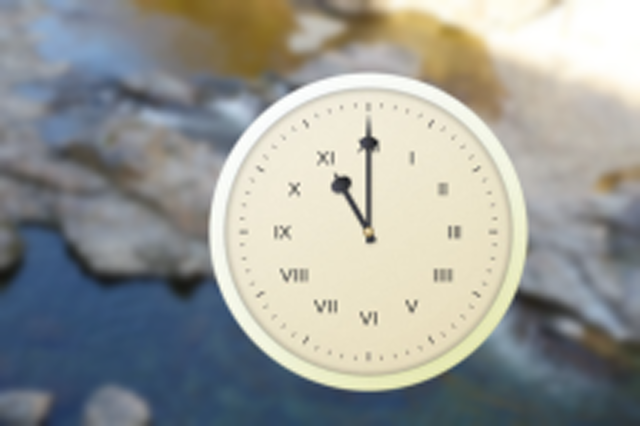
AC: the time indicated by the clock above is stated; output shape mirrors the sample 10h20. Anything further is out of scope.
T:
11h00
